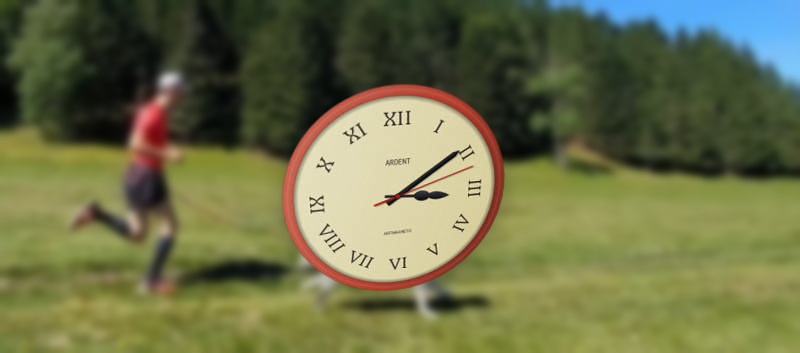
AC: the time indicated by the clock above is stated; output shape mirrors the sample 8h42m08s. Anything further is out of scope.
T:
3h09m12s
